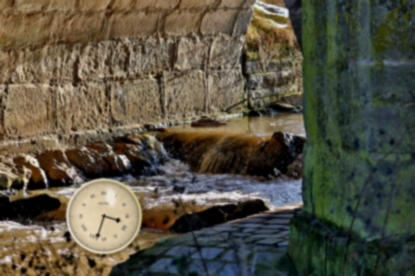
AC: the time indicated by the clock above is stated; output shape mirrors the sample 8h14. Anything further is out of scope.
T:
3h33
